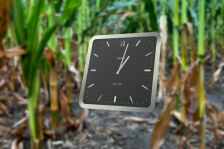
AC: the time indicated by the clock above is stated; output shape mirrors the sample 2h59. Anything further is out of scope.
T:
1h02
